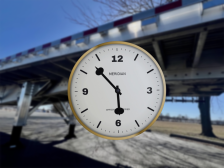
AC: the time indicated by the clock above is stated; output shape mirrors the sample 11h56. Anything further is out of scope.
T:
5h53
